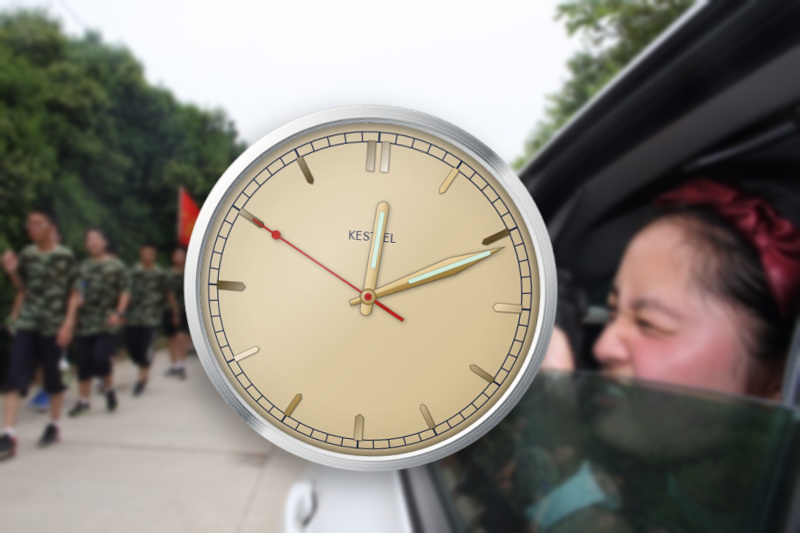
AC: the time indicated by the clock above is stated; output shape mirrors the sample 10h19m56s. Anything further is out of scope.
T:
12h10m50s
